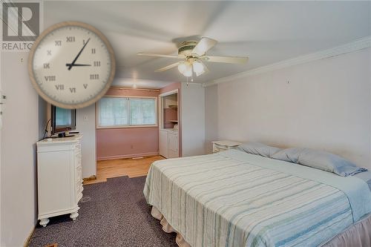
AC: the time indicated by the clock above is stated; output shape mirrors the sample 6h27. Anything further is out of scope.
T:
3h06
